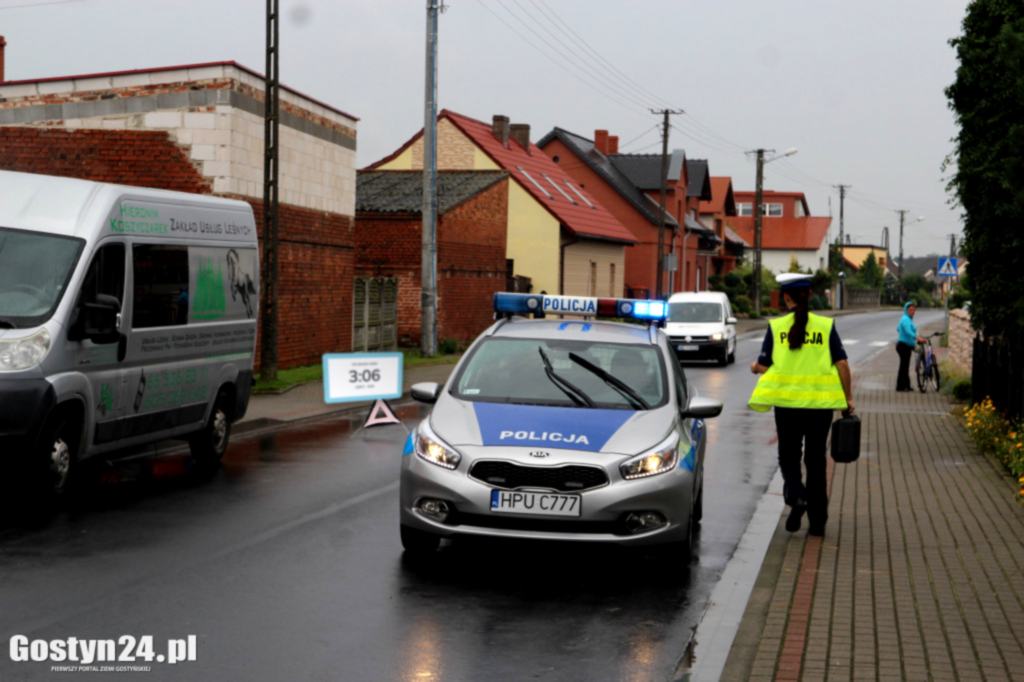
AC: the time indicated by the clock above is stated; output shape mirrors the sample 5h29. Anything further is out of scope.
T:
3h06
